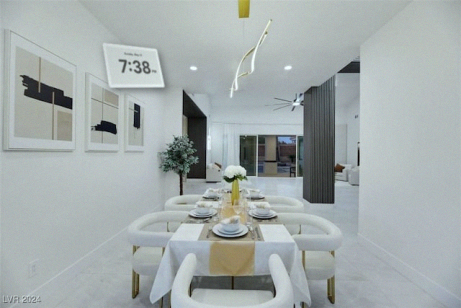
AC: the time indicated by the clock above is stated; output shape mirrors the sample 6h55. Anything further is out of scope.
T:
7h38
